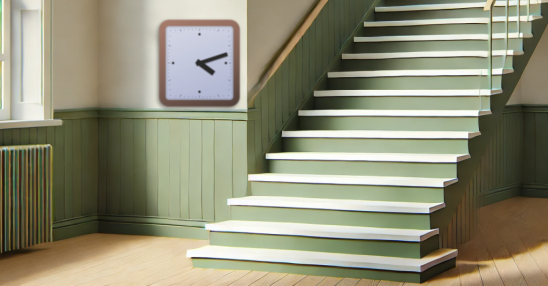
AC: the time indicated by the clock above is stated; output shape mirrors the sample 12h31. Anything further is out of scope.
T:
4h12
